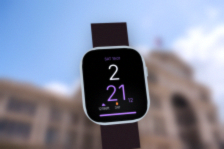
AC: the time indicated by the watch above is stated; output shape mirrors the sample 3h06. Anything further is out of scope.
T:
2h21
